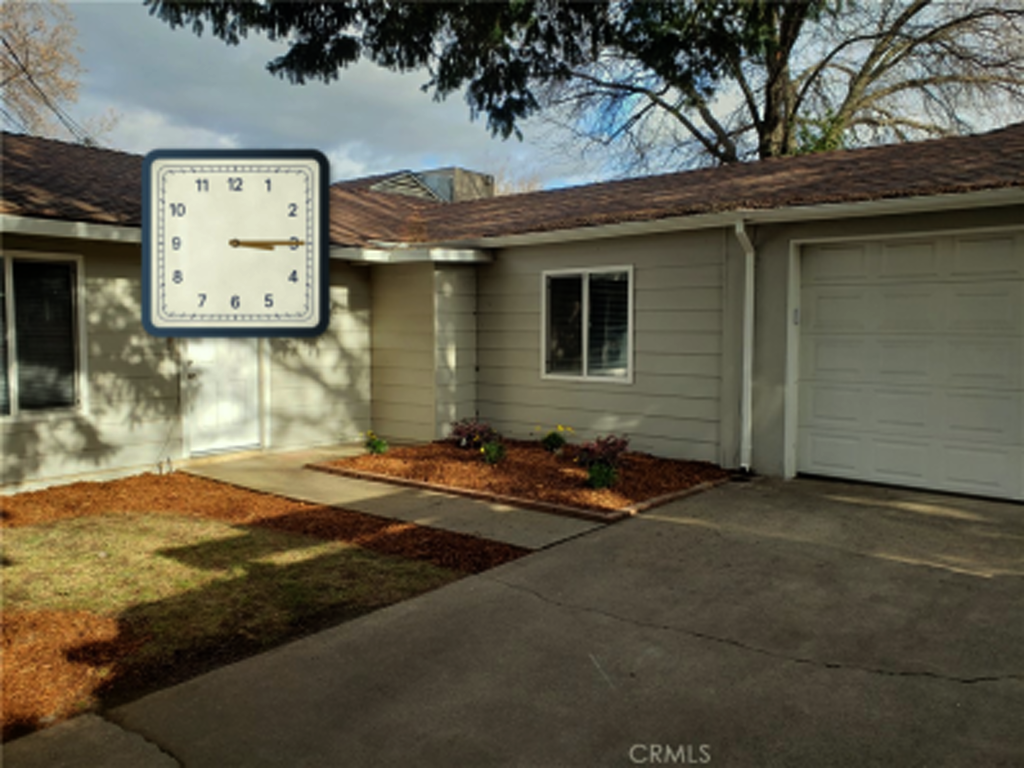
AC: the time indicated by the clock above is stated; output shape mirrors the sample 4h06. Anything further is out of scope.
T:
3h15
